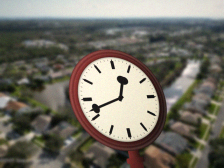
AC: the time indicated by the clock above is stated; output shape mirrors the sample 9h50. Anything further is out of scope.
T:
12h42
